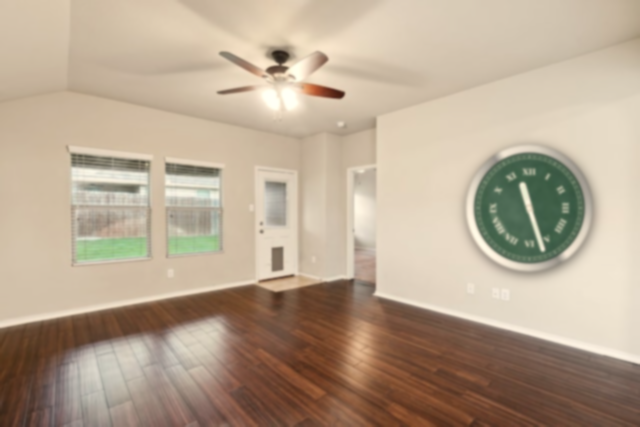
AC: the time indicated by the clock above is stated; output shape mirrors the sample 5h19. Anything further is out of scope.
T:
11h27
